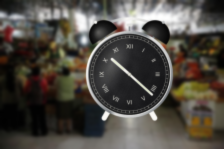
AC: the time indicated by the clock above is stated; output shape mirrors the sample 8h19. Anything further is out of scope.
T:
10h22
